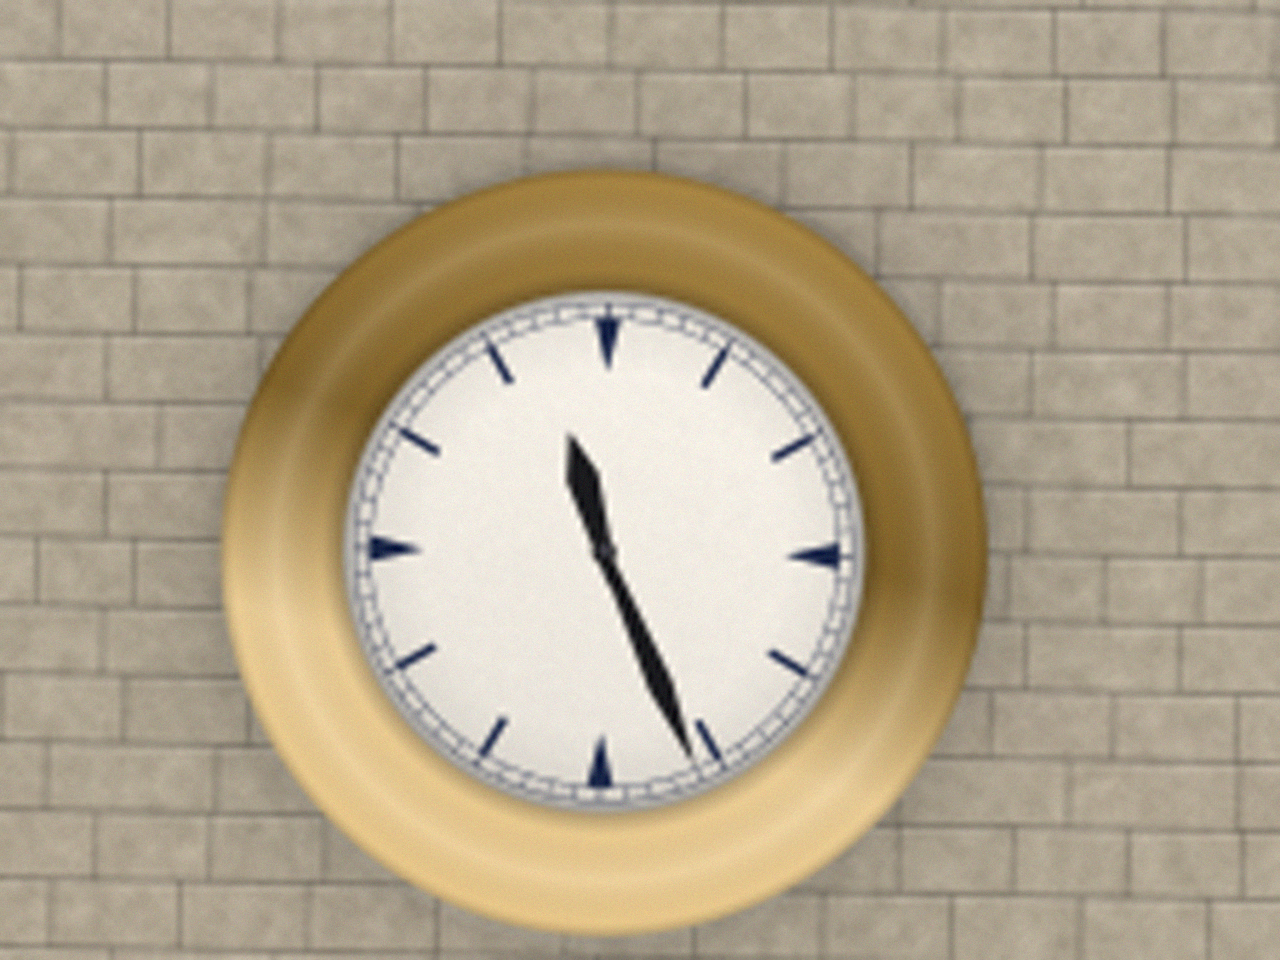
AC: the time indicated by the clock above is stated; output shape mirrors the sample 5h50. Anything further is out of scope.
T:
11h26
